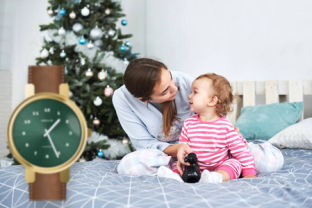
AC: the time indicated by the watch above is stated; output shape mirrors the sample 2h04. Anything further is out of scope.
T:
1h26
